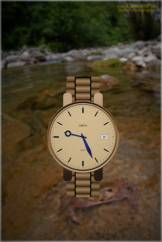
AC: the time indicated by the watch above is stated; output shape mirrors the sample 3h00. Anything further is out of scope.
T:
9h26
